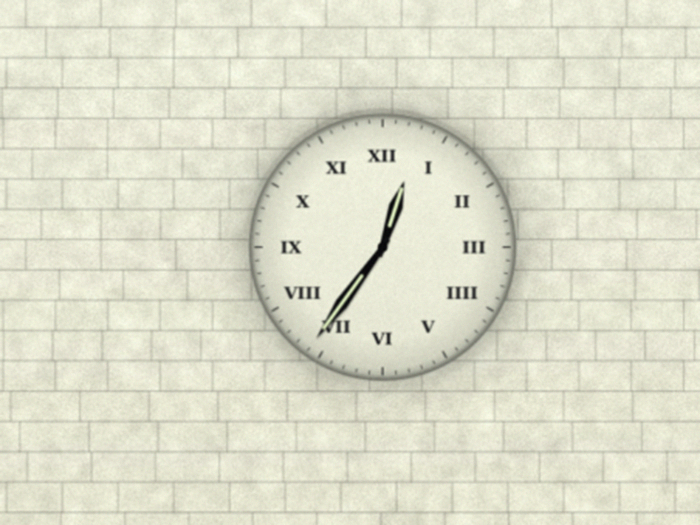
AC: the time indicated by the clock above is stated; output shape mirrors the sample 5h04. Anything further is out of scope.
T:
12h36
